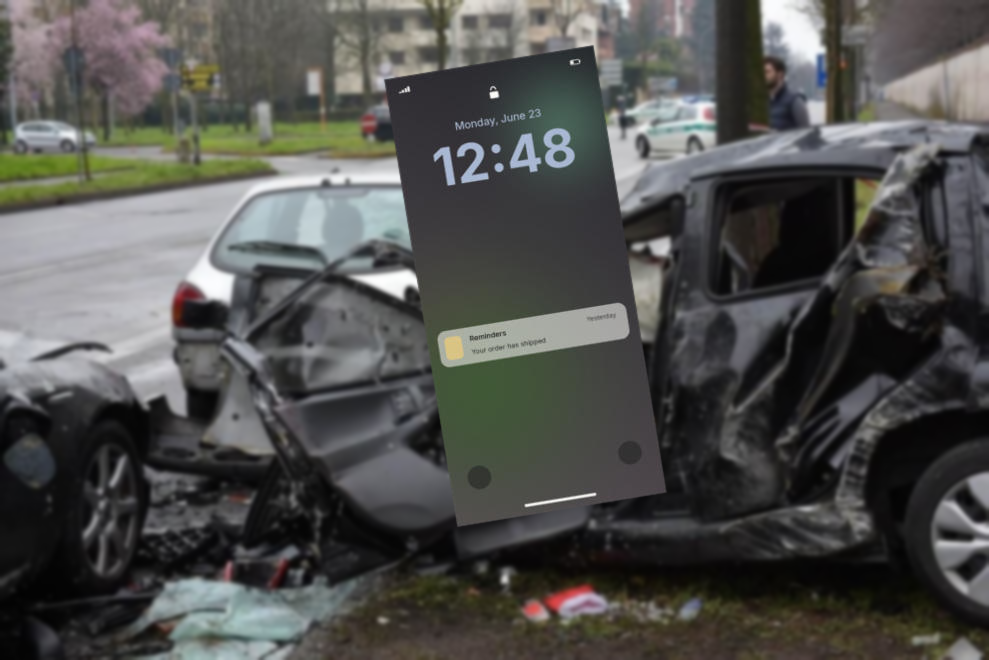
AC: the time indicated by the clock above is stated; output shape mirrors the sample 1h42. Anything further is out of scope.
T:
12h48
